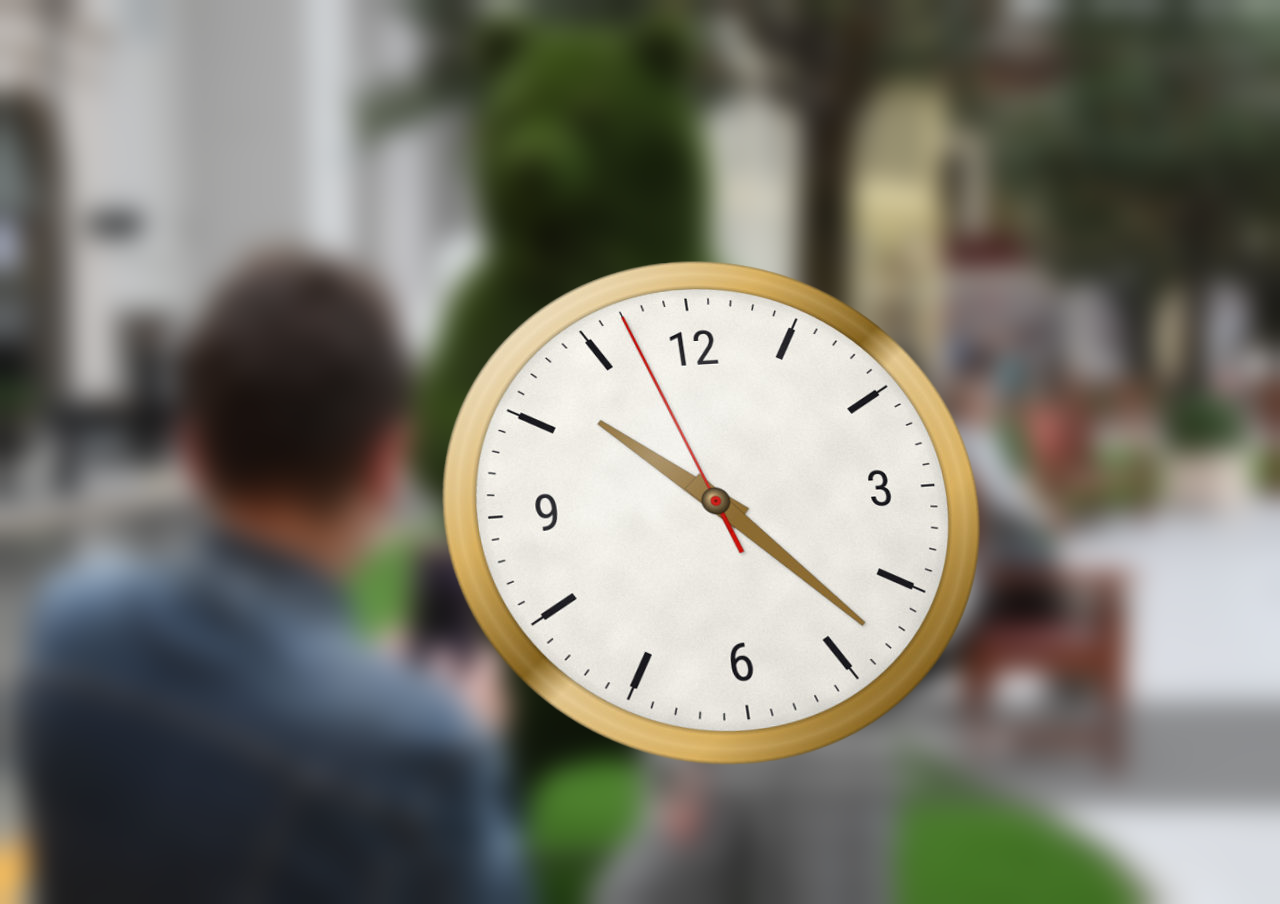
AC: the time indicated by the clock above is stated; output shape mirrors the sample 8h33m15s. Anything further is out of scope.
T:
10h22m57s
